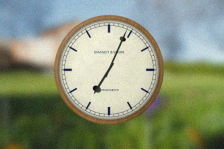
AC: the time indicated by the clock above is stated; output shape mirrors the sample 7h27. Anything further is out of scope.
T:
7h04
